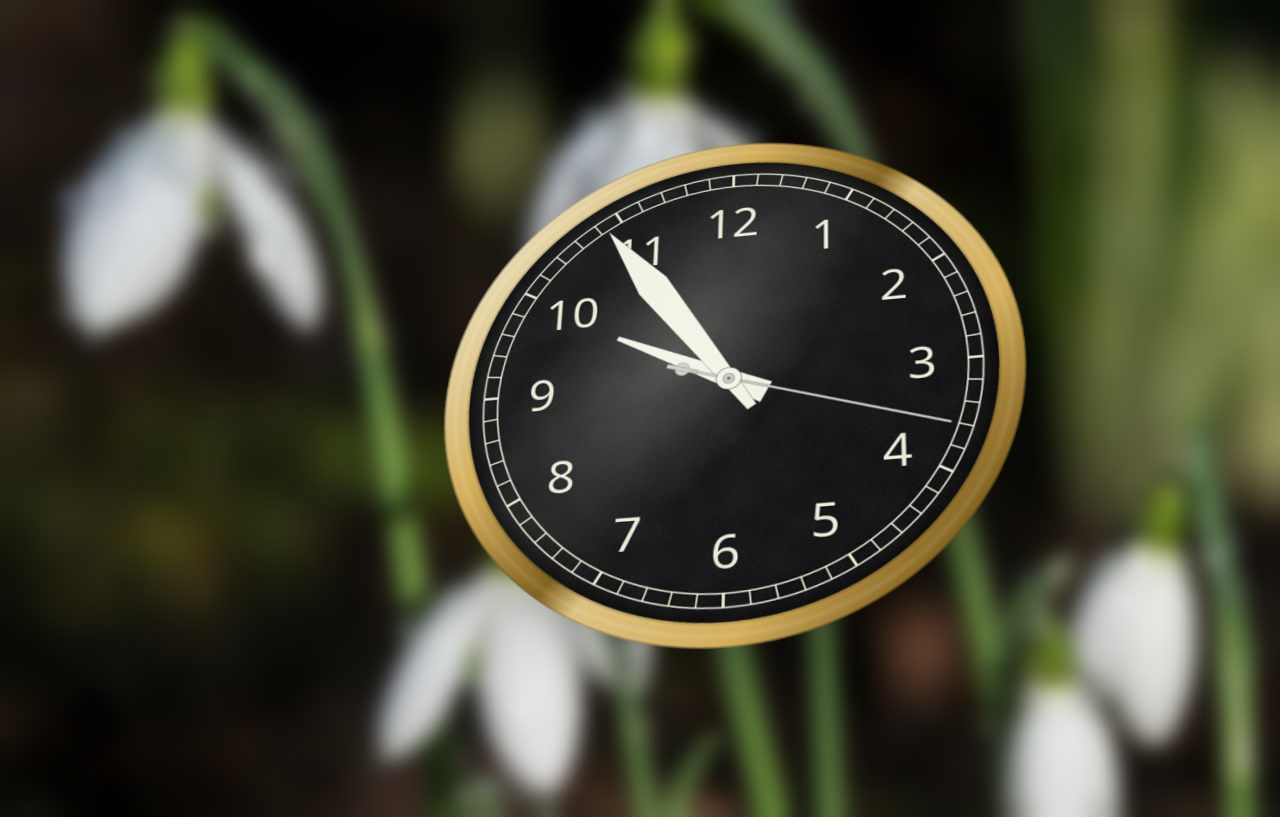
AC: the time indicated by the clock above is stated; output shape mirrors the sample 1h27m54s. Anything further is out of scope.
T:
9h54m18s
